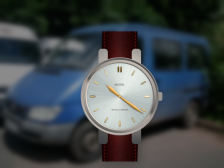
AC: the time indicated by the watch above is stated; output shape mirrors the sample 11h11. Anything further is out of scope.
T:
10h21
